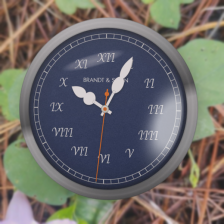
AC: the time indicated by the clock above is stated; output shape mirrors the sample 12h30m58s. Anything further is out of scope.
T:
10h04m31s
